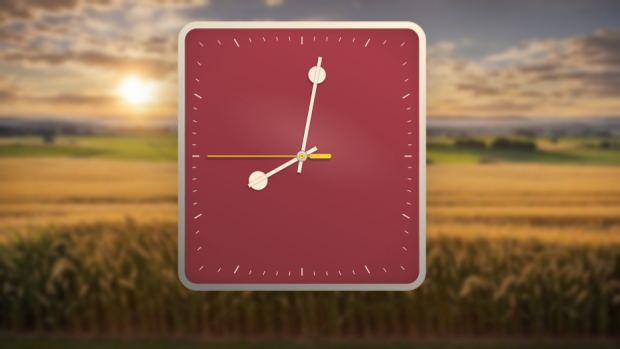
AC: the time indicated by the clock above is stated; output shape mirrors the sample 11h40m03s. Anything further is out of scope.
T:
8h01m45s
